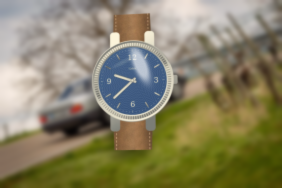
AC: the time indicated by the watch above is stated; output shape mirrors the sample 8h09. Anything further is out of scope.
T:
9h38
